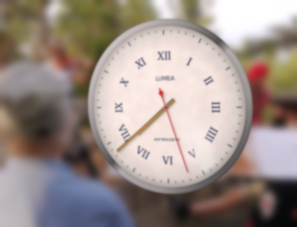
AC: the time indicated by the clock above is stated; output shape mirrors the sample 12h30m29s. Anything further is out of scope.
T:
7h38m27s
